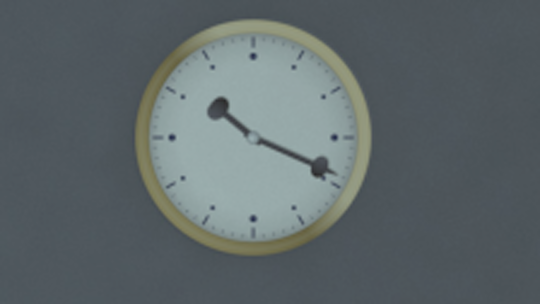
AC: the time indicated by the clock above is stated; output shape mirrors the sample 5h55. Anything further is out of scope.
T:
10h19
